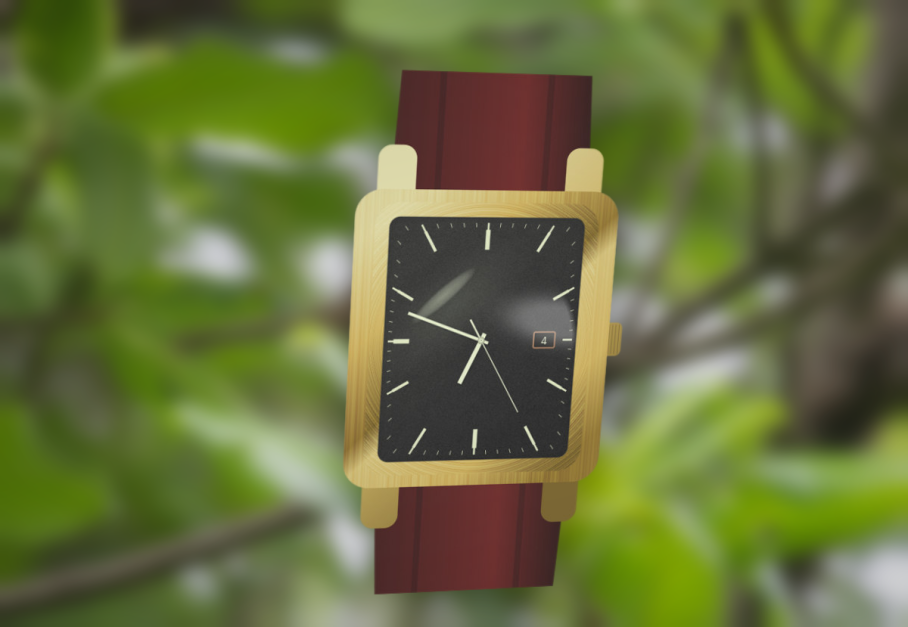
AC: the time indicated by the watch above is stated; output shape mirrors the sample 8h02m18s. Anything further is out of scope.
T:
6h48m25s
